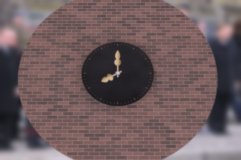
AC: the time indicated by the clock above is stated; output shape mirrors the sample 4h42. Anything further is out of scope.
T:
8h00
